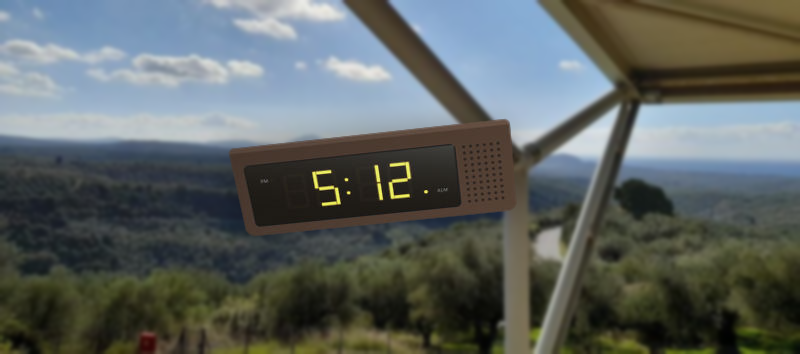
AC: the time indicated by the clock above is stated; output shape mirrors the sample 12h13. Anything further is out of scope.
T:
5h12
